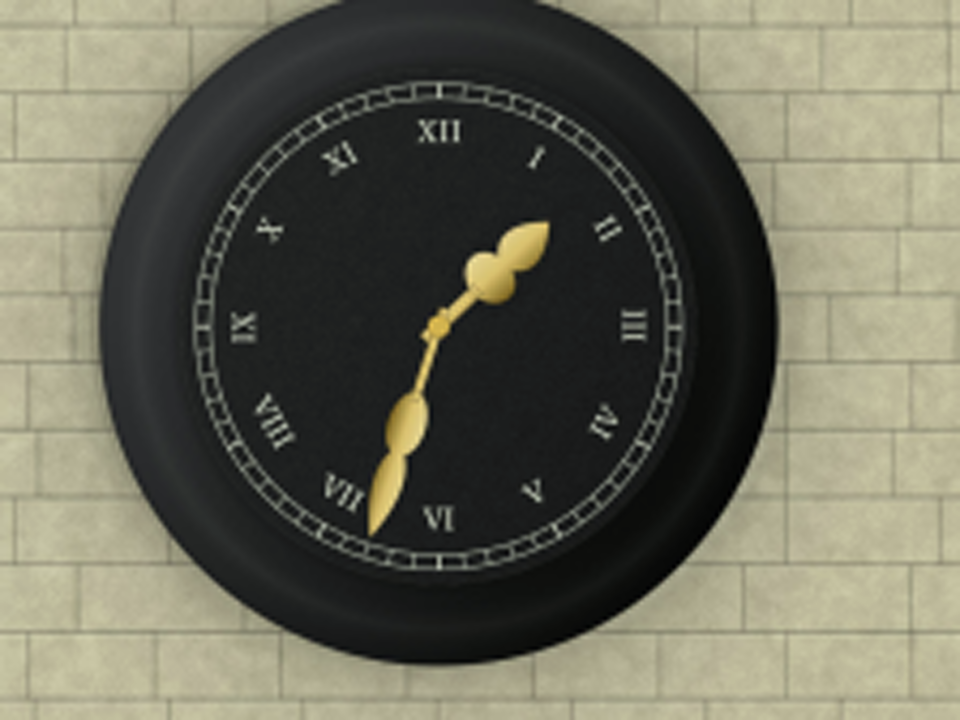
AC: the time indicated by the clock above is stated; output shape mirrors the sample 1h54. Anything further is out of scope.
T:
1h33
